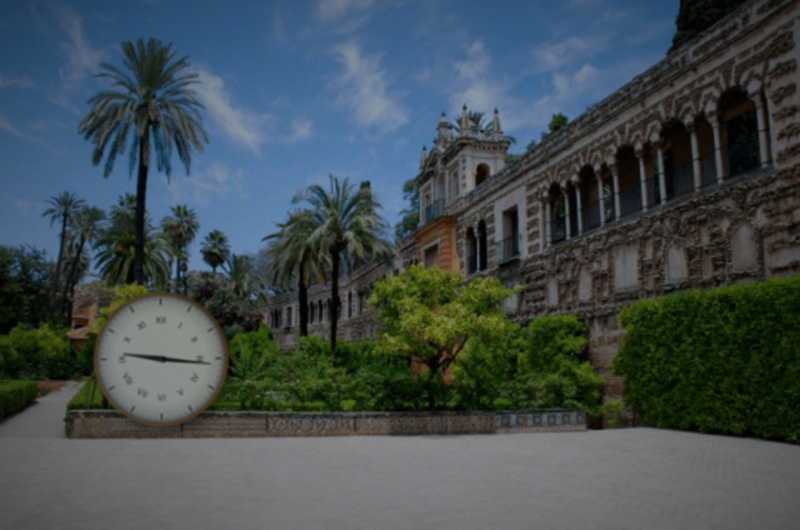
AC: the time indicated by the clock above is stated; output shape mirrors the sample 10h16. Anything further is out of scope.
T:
9h16
